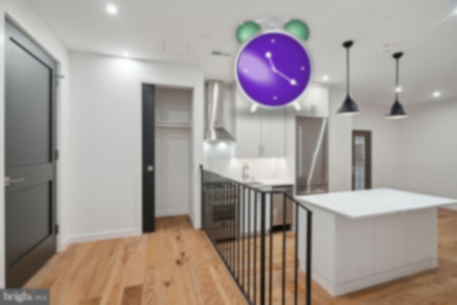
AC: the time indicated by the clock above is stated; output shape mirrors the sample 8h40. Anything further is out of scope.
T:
11h21
